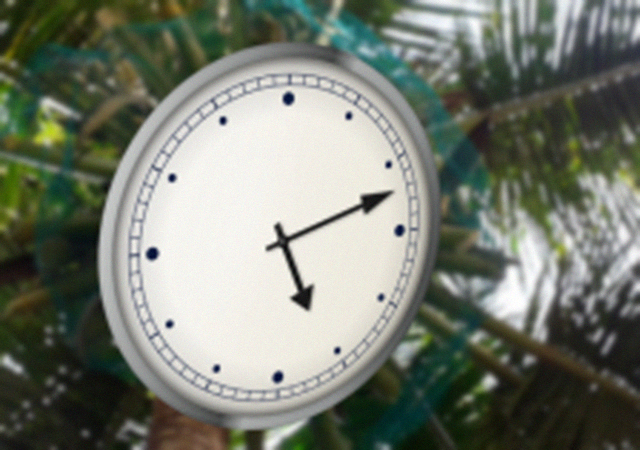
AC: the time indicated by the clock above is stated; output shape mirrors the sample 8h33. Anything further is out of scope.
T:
5h12
